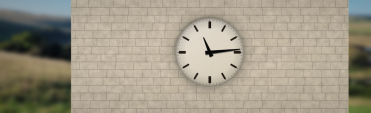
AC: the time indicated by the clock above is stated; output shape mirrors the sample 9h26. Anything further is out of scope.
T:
11h14
